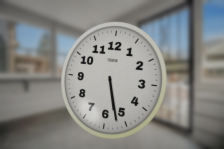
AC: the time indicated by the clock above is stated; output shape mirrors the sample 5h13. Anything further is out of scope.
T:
5h27
